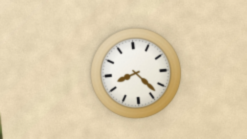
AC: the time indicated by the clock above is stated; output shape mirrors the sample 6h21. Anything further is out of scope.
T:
8h23
